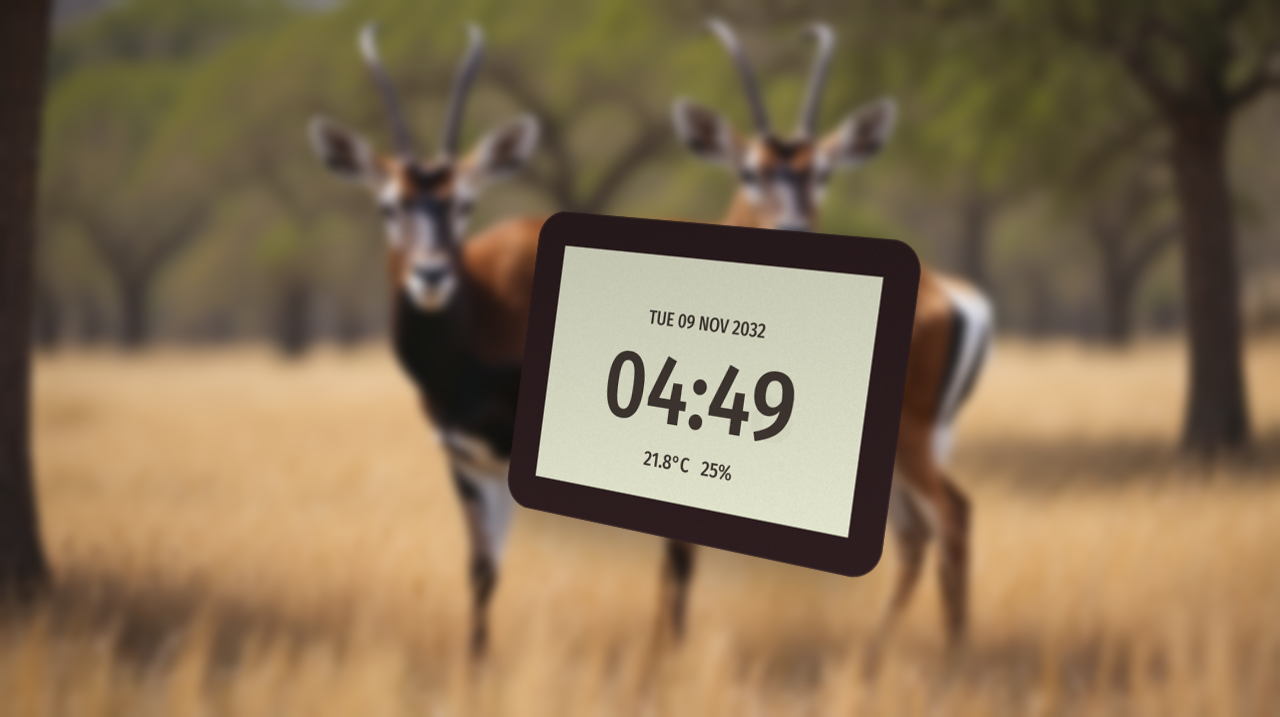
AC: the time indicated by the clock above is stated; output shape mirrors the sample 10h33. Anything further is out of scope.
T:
4h49
